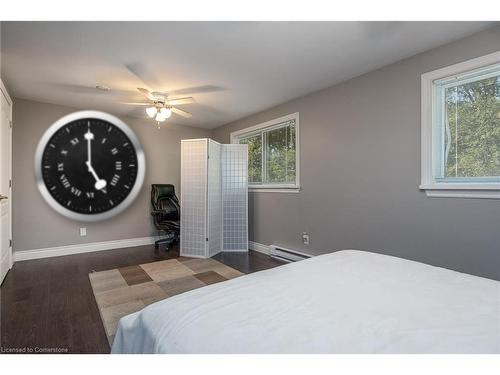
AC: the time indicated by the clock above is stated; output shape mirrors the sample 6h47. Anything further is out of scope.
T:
5h00
